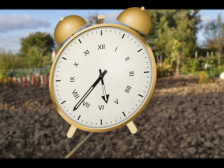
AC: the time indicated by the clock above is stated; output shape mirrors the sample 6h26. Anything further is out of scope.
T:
5h37
